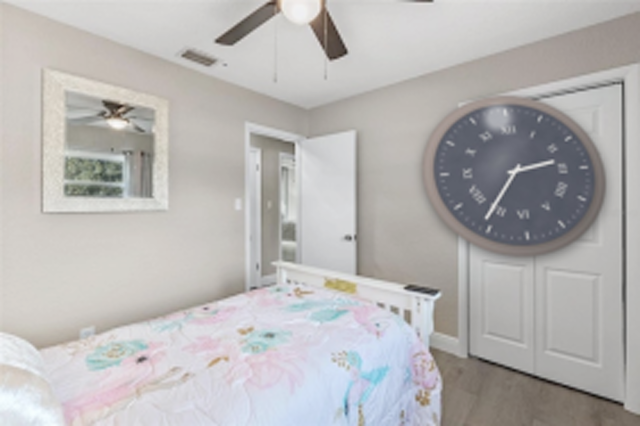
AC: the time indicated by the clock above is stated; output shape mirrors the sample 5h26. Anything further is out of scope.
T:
2h36
